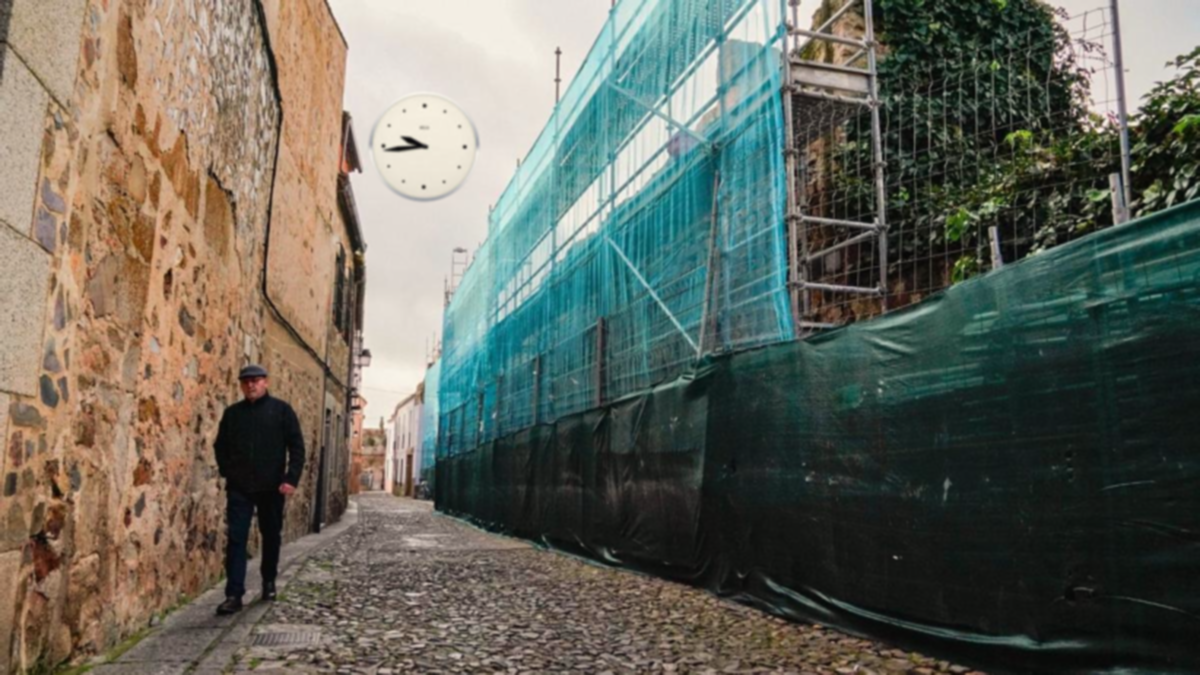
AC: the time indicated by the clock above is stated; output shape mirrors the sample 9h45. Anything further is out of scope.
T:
9h44
